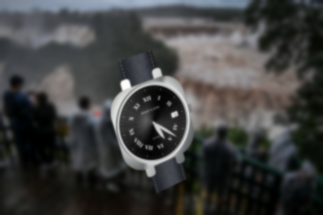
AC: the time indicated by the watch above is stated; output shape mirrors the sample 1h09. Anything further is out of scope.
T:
5h23
